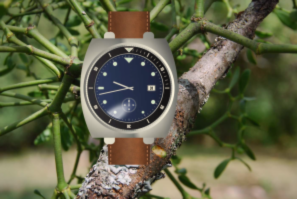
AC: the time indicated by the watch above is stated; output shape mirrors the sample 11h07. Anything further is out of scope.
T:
9h43
